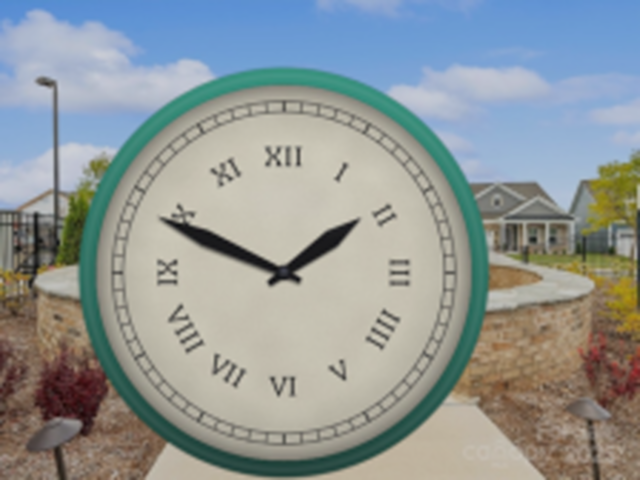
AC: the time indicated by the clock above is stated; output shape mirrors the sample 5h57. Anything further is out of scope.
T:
1h49
